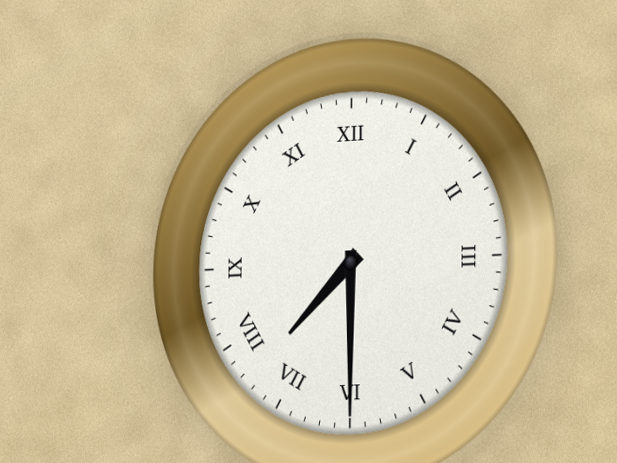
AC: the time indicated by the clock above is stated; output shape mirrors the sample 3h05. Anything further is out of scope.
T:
7h30
